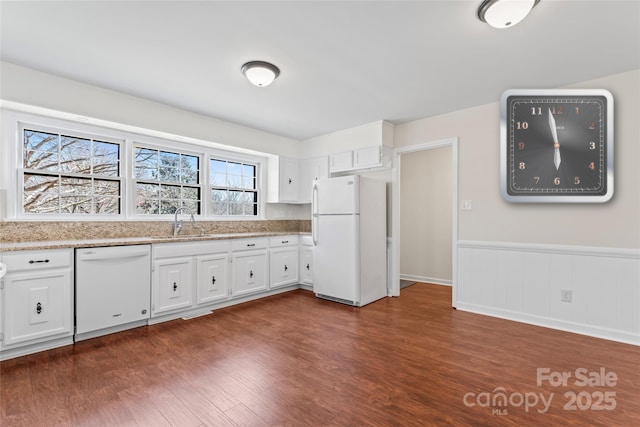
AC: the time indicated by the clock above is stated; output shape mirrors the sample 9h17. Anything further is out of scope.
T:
5h58
